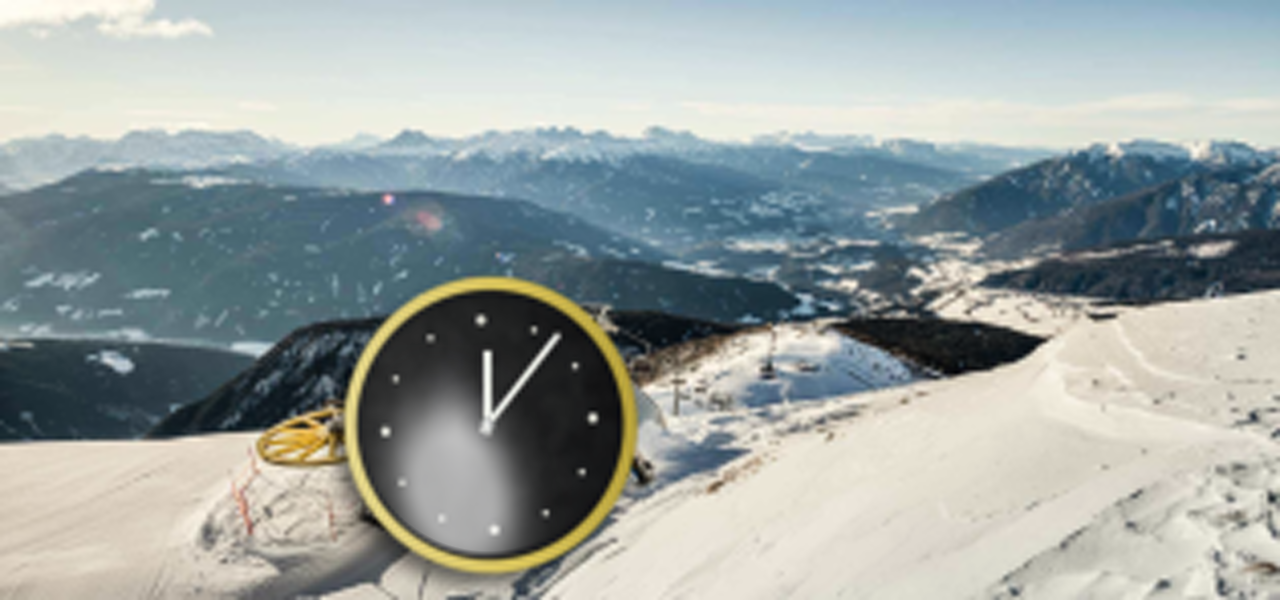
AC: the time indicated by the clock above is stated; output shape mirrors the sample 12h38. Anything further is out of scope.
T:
12h07
